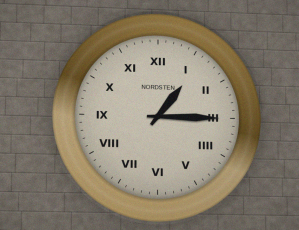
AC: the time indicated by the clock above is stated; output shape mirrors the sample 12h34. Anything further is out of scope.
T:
1h15
